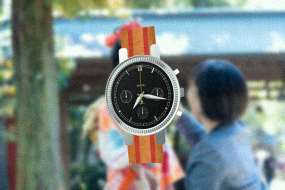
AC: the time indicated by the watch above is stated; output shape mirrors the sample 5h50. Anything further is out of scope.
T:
7h17
